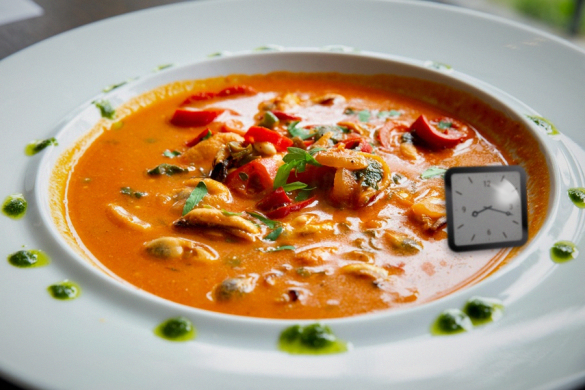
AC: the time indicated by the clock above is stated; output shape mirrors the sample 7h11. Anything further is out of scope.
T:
8h18
